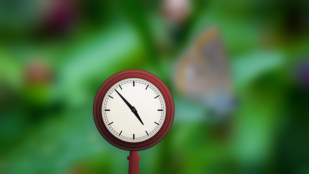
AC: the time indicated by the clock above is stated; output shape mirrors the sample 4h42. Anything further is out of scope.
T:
4h53
